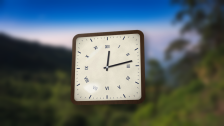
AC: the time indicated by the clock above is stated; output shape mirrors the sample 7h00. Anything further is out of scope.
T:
12h13
